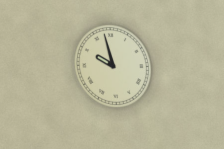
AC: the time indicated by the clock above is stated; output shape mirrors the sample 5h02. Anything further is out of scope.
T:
9h58
